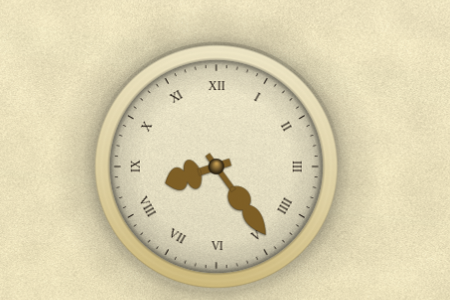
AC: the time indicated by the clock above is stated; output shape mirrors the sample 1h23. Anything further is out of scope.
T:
8h24
